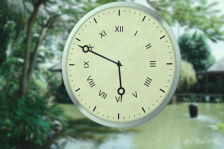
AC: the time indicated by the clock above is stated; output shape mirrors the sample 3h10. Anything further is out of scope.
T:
5h49
